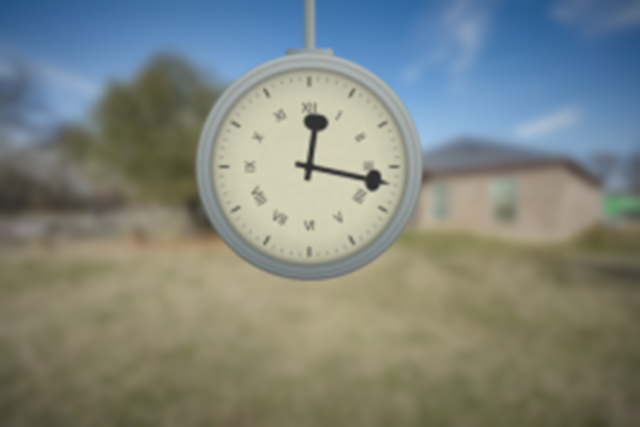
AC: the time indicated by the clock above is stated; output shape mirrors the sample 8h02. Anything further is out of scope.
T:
12h17
